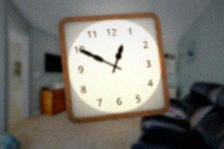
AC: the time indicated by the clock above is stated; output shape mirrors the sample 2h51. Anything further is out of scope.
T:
12h50
